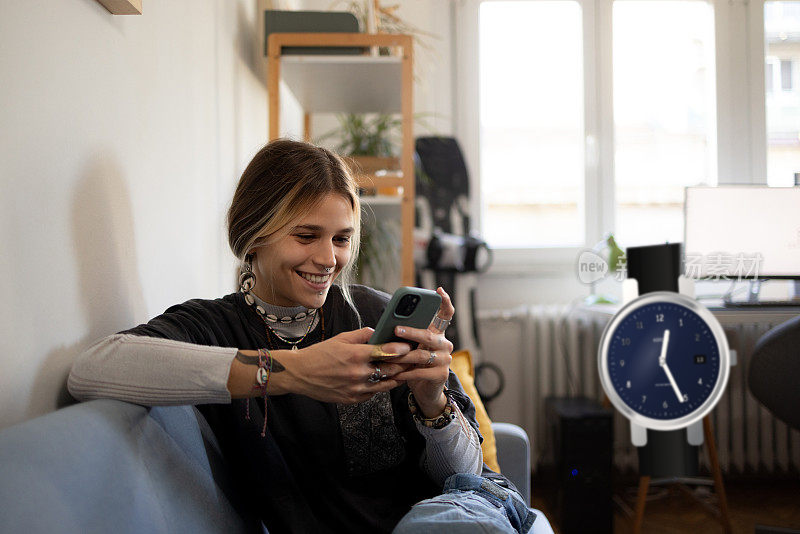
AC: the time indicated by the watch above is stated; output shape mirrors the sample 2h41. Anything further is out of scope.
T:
12h26
